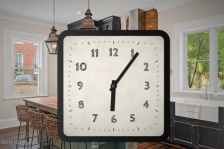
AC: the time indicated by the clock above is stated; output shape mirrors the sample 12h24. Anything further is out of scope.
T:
6h06
